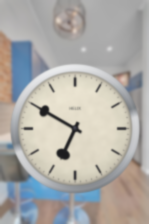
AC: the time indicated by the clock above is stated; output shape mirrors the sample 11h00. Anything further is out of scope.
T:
6h50
